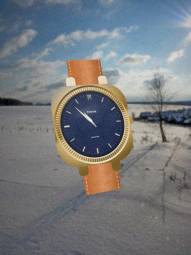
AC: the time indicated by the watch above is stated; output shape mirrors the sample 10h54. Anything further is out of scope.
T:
10h53
